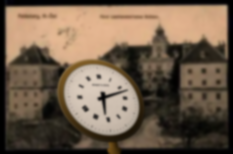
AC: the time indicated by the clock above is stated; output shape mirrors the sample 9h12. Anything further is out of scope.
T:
6h12
